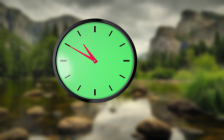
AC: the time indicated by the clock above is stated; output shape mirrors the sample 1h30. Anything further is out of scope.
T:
10h50
